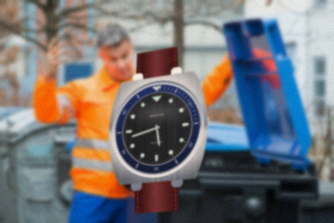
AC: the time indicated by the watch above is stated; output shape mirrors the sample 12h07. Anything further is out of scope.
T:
5h43
